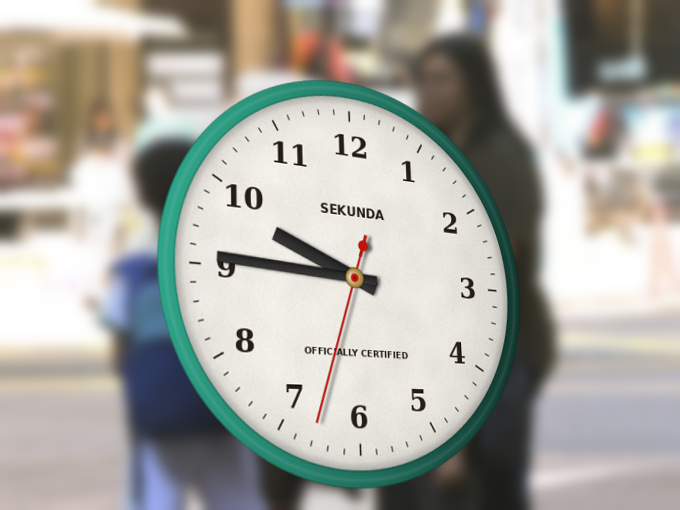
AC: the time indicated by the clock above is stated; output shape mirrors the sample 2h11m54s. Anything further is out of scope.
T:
9h45m33s
